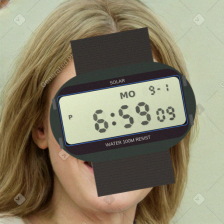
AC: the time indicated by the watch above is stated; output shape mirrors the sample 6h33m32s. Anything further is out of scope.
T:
6h59m09s
